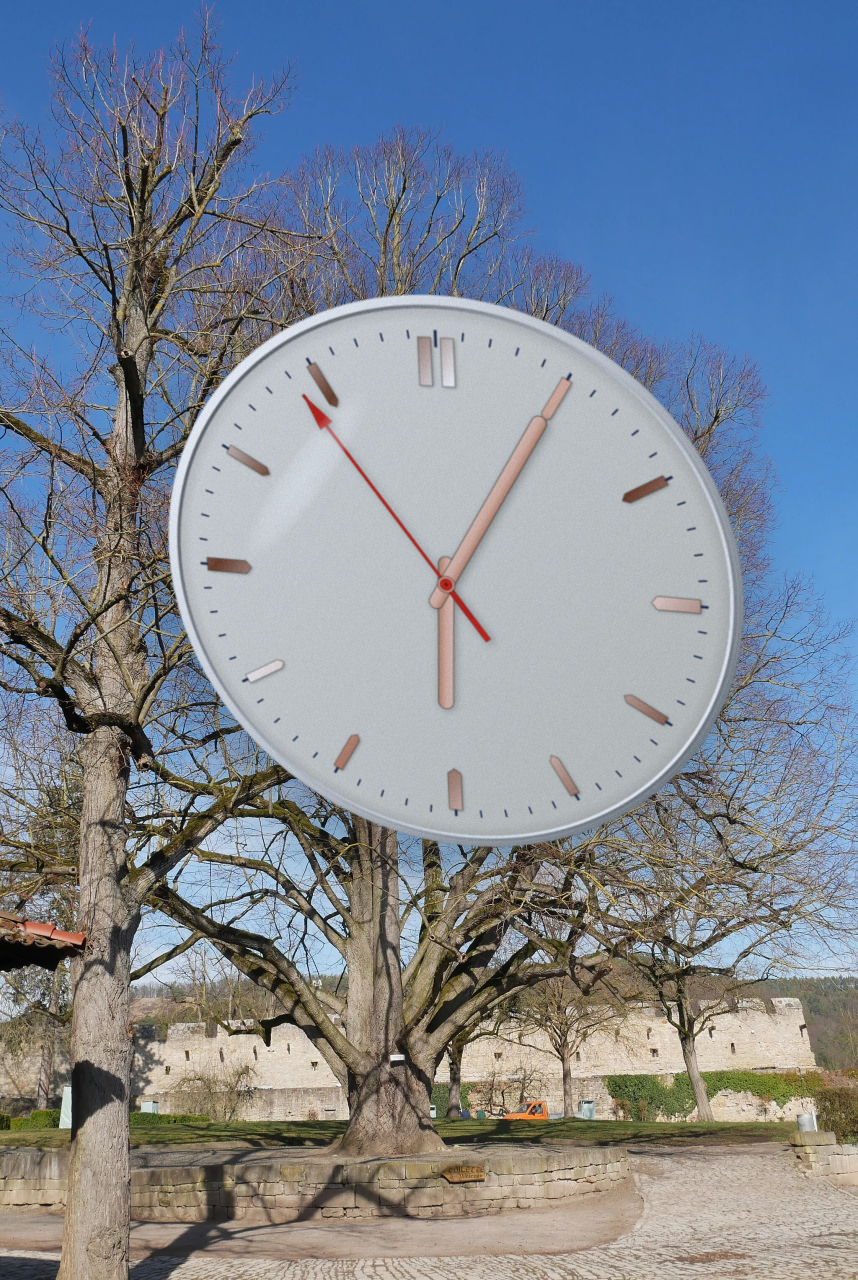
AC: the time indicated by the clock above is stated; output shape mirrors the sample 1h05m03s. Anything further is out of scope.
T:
6h04m54s
